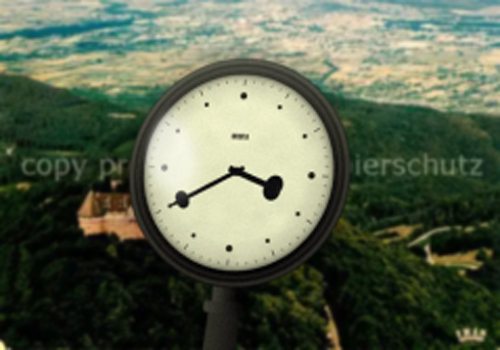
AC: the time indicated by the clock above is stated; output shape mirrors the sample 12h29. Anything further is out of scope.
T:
3h40
